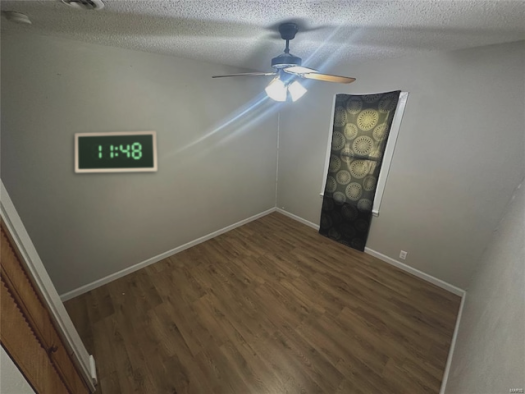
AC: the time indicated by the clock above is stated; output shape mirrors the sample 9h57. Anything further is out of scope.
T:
11h48
